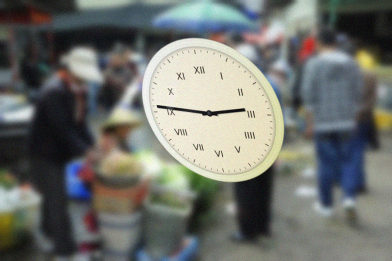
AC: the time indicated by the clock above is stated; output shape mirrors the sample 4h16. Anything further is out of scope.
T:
2h46
